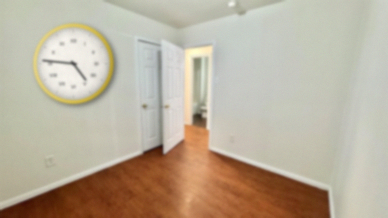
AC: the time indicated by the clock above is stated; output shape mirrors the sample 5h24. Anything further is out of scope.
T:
4h46
